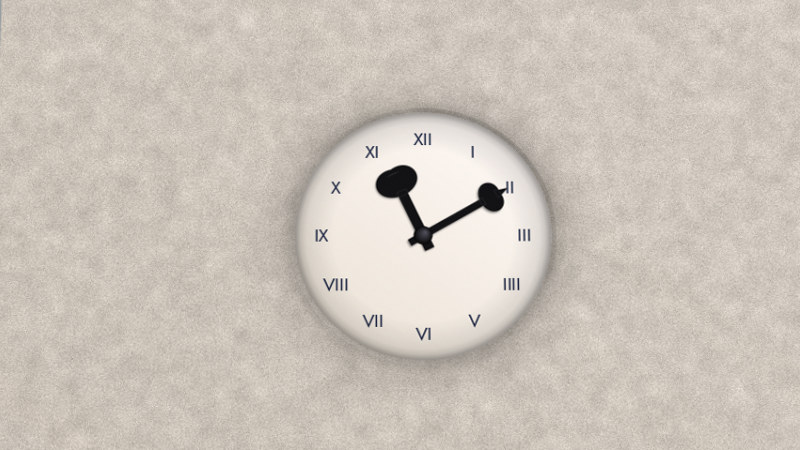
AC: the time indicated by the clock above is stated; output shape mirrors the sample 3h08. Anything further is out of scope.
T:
11h10
